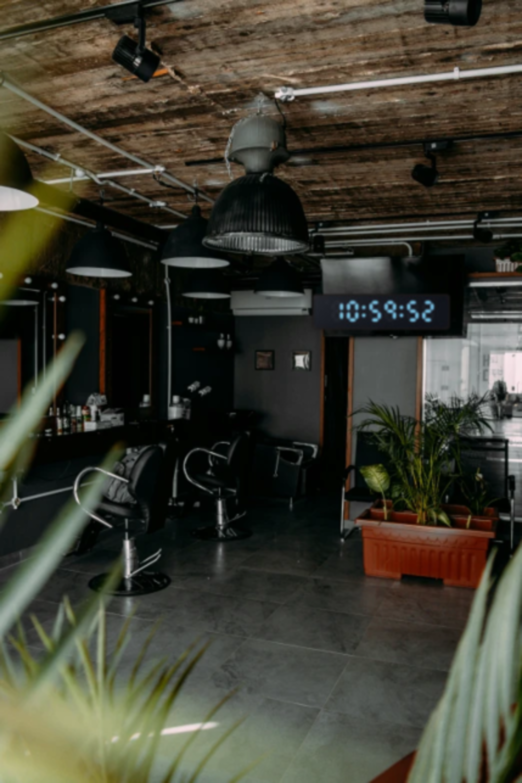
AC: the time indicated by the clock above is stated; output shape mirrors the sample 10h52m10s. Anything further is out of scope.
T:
10h59m52s
